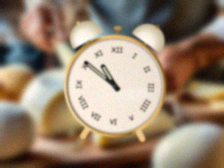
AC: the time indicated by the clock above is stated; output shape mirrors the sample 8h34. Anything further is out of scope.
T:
10h51
